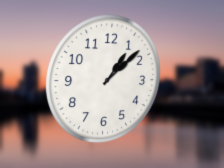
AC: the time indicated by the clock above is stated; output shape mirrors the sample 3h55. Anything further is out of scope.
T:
1h08
